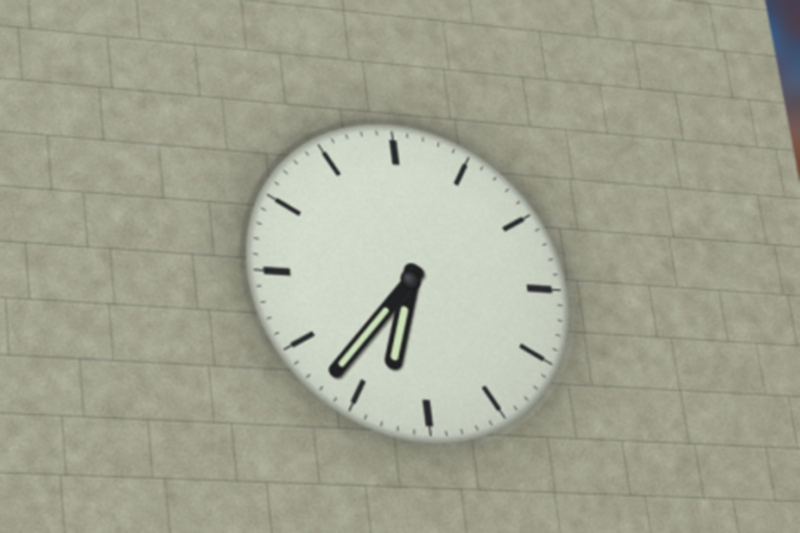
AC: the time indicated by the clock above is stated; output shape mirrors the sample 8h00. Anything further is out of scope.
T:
6h37
